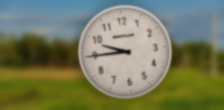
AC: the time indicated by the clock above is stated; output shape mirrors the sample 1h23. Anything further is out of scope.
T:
9h45
